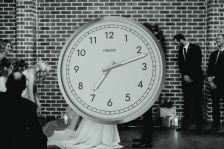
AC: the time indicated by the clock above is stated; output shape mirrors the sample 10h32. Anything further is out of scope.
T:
7h12
